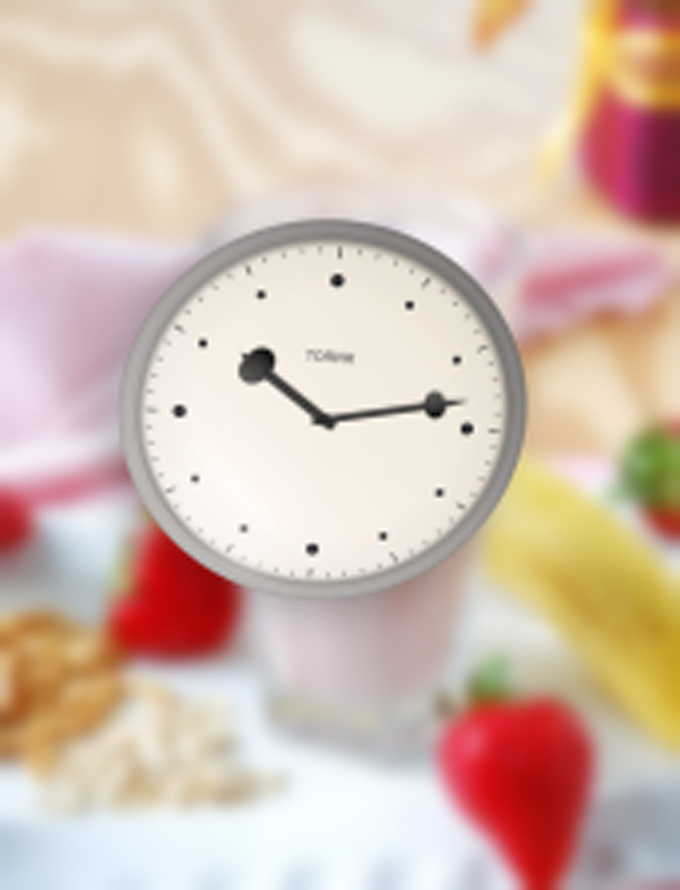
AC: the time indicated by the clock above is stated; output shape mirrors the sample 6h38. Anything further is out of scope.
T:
10h13
